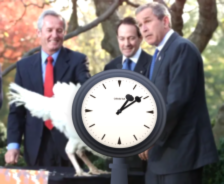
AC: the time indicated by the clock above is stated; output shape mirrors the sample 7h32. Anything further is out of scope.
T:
1h09
